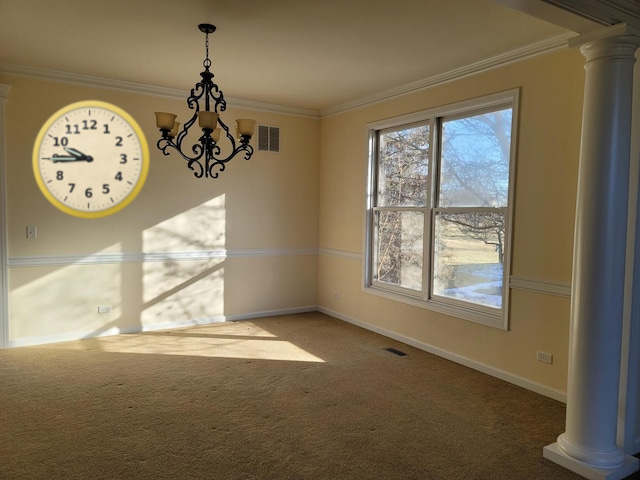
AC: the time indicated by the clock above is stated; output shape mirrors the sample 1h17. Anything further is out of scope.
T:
9h45
